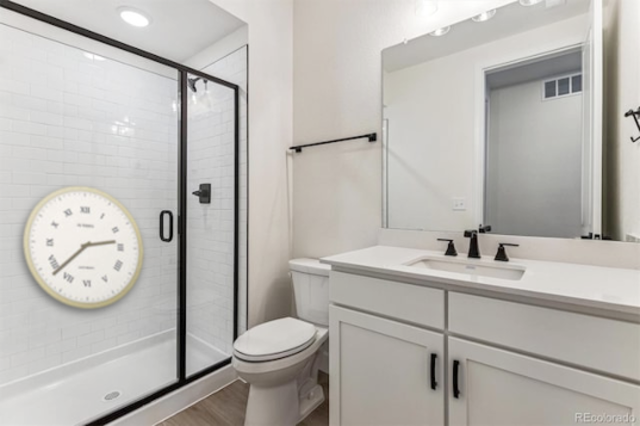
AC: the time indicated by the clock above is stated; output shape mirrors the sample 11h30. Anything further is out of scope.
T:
2h38
